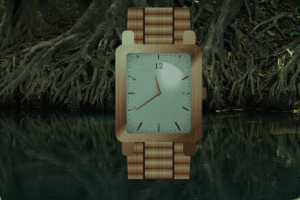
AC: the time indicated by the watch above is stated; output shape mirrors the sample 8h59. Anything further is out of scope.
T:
11h39
